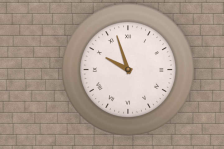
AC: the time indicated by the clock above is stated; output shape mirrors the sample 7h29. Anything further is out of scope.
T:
9h57
